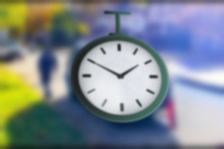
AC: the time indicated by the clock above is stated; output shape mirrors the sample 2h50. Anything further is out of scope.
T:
1h50
